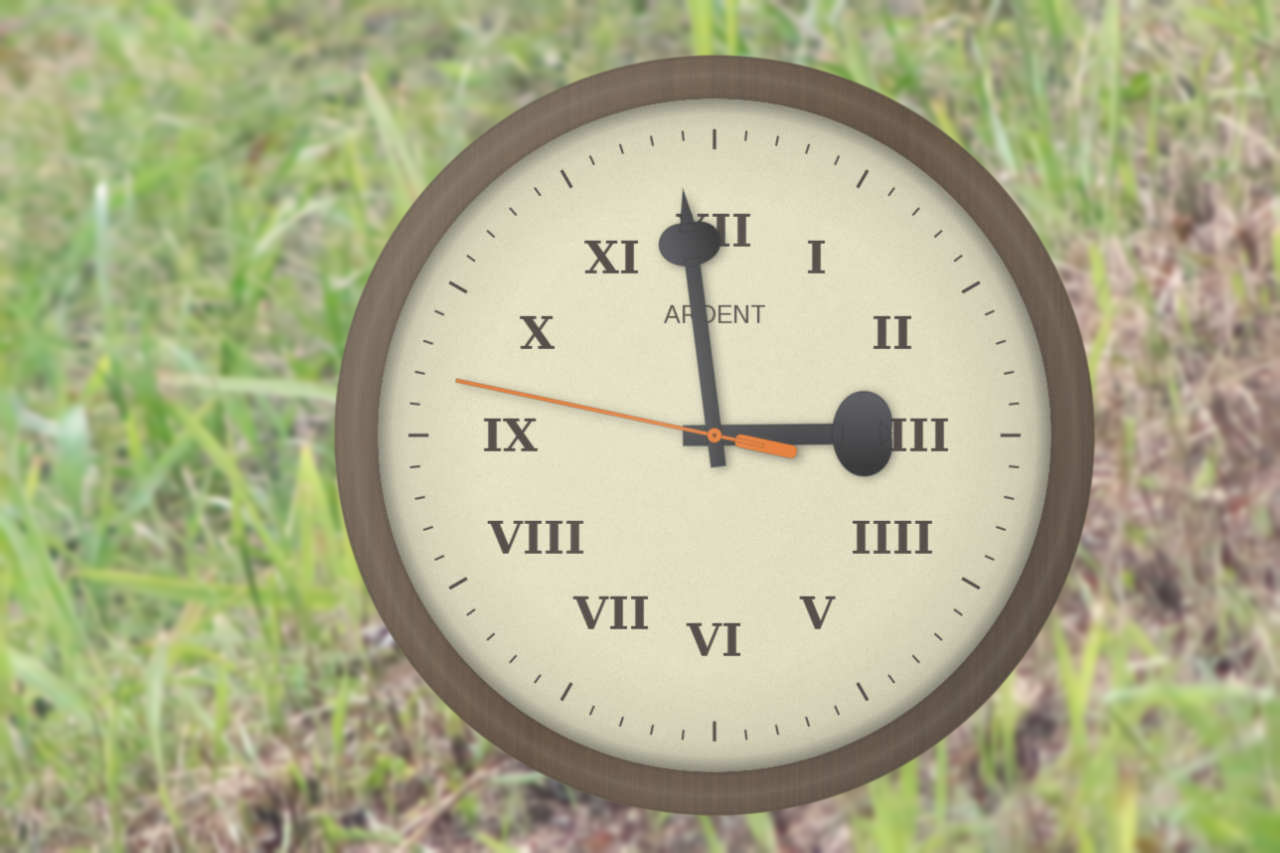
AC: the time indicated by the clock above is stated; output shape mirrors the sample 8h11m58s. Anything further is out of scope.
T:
2h58m47s
